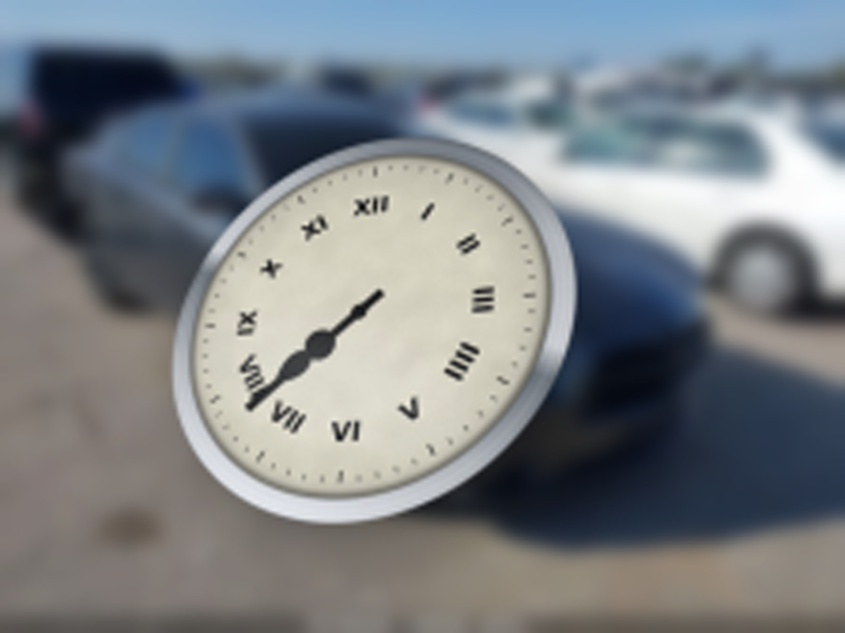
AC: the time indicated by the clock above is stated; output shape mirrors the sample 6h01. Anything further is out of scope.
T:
7h38
